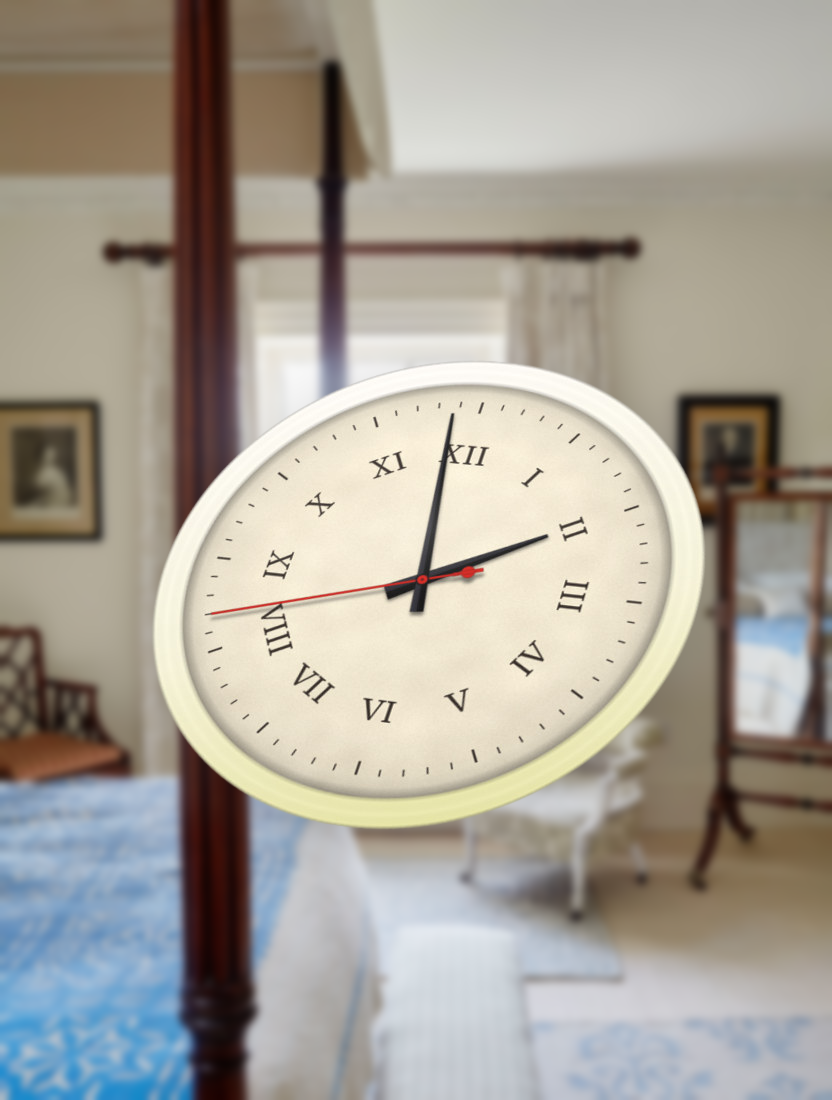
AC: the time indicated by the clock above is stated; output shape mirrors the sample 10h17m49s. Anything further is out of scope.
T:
1h58m42s
